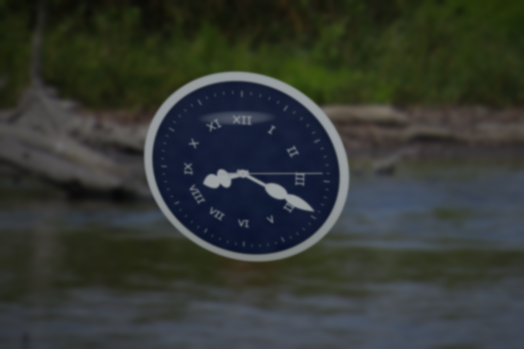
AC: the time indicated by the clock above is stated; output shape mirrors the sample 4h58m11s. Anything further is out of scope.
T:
8h19m14s
